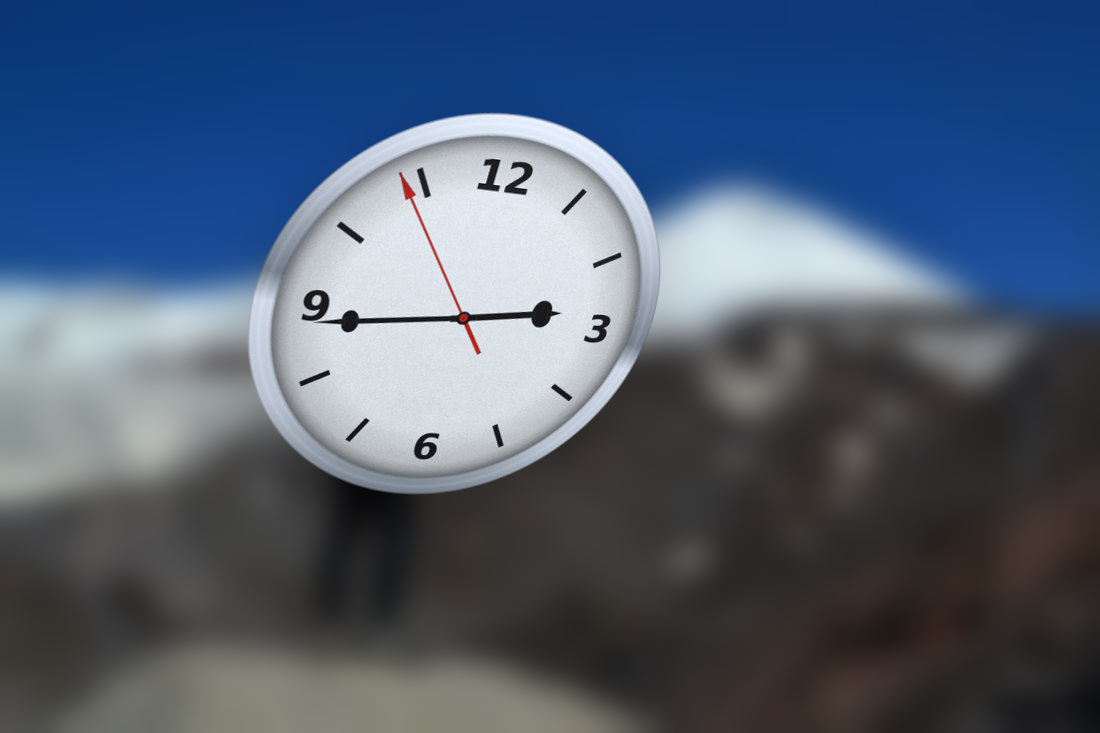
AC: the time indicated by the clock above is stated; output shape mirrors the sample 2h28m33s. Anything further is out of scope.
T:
2h43m54s
